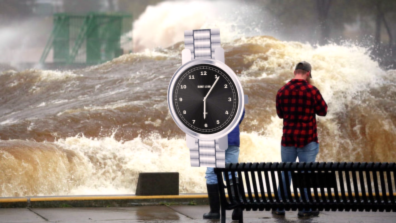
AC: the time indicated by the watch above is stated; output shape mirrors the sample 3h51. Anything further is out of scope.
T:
6h06
